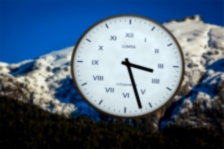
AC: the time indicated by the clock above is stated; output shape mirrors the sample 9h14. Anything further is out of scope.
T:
3h27
